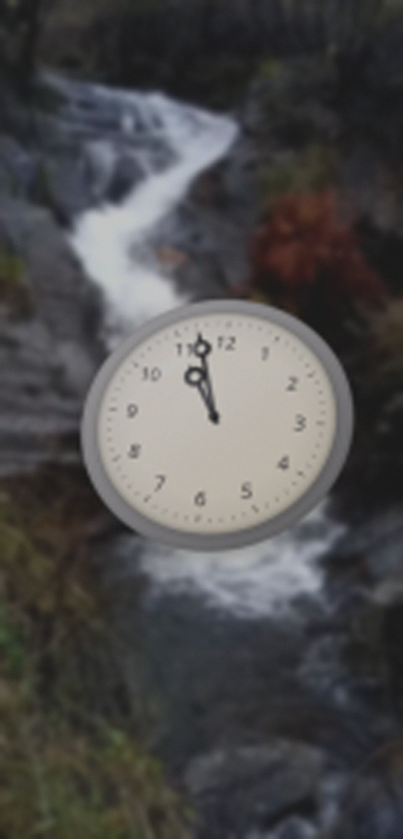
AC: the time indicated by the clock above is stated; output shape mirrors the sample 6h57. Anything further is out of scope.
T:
10h57
